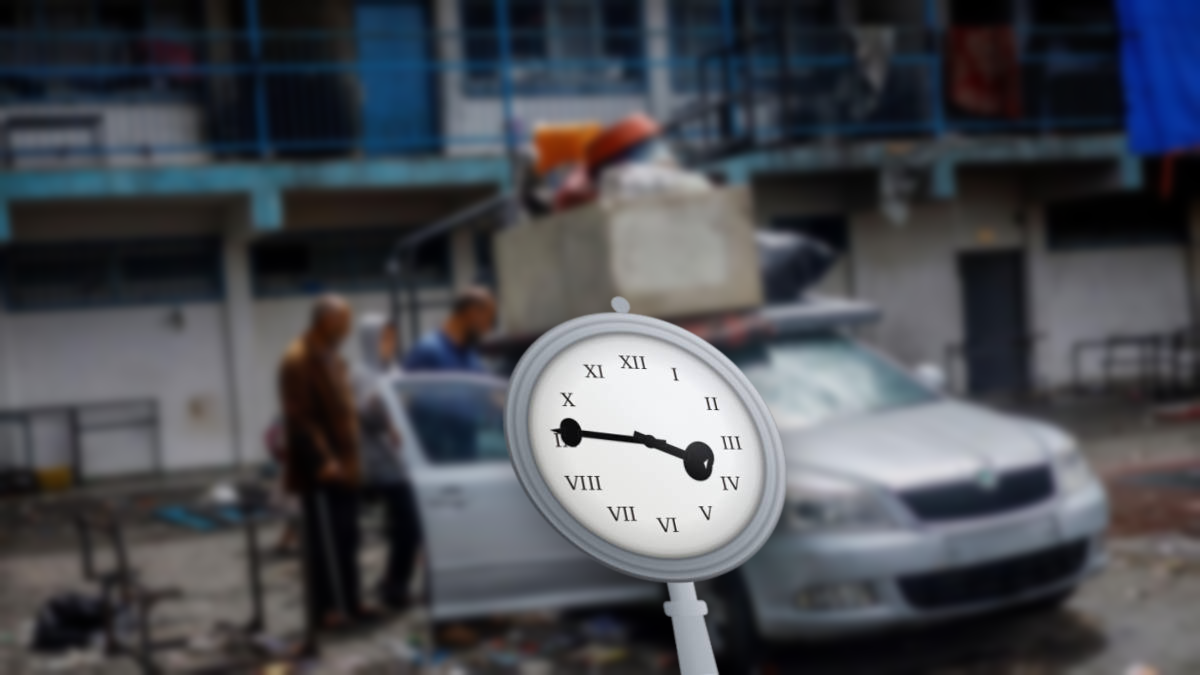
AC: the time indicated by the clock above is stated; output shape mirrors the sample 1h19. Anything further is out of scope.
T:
3h46
